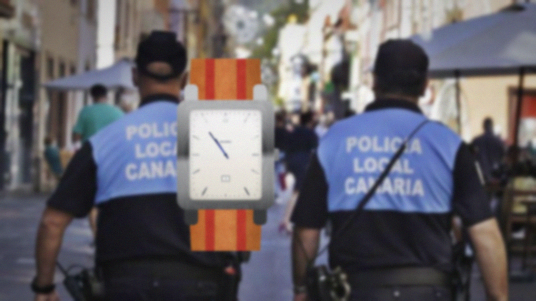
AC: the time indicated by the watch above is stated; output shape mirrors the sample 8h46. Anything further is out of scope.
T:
10h54
